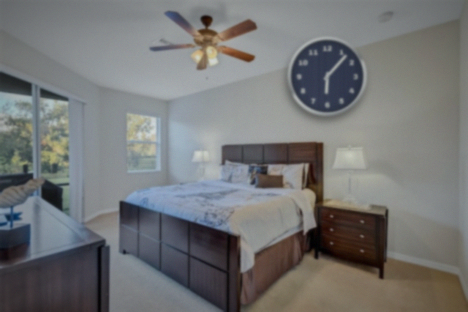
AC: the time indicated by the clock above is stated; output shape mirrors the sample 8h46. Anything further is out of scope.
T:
6h07
